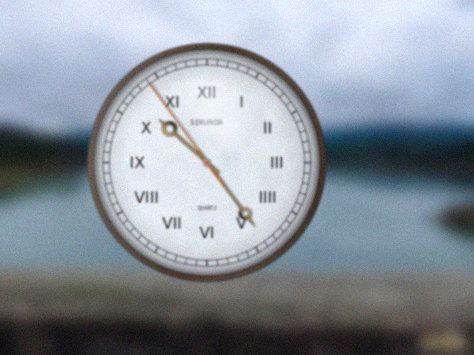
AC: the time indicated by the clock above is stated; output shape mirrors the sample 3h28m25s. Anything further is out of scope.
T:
10h23m54s
